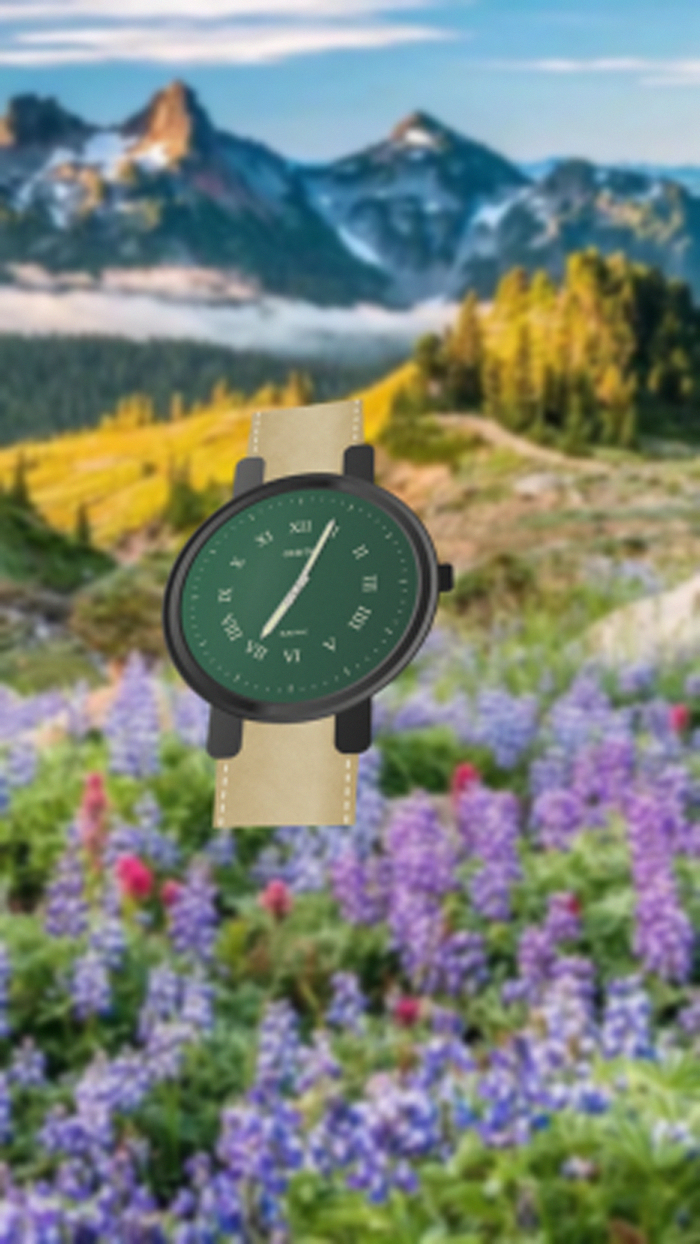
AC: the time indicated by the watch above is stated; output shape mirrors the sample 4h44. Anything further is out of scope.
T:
7h04
